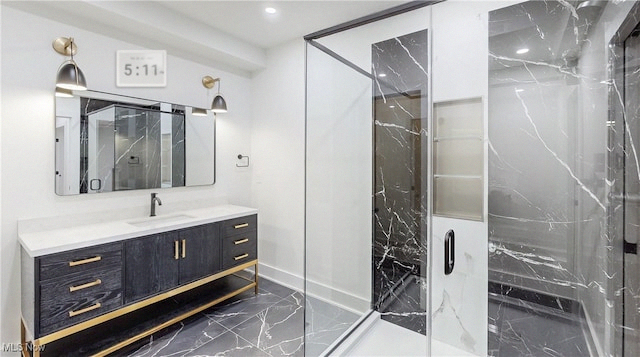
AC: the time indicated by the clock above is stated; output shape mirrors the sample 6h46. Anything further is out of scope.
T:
5h11
